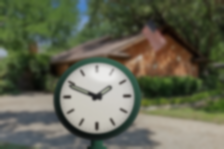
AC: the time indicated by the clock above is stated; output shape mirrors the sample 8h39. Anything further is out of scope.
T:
1h49
